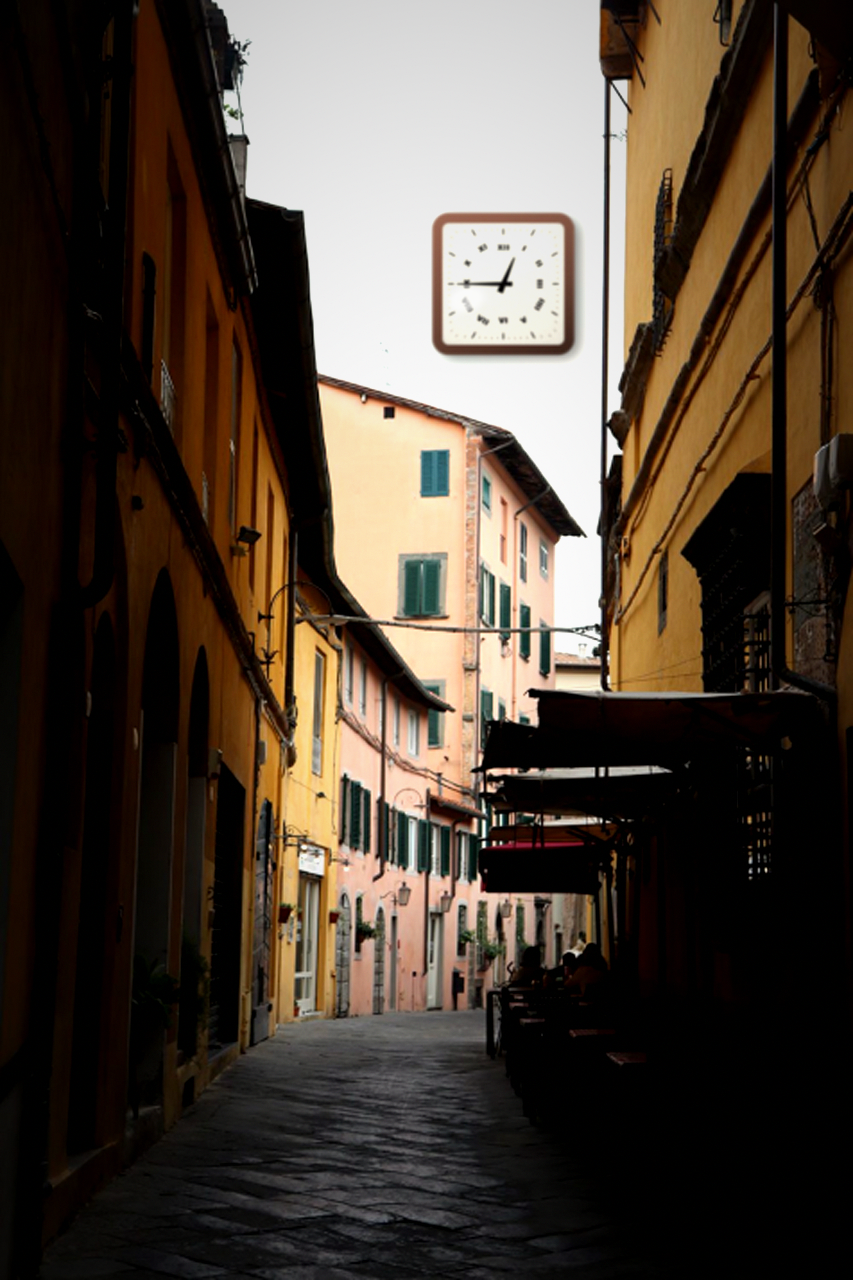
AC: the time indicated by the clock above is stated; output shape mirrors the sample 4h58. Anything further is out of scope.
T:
12h45
